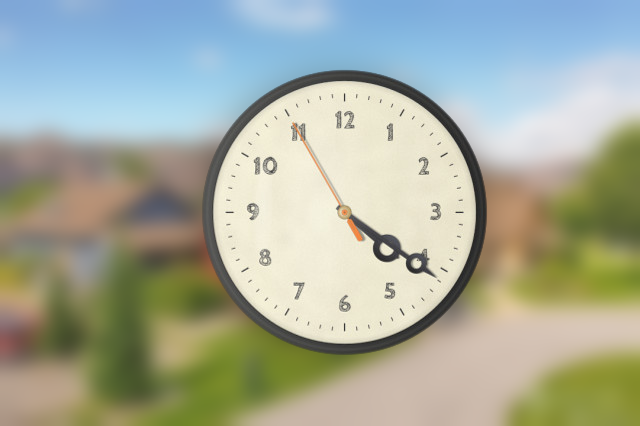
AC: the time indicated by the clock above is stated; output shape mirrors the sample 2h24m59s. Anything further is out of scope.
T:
4h20m55s
